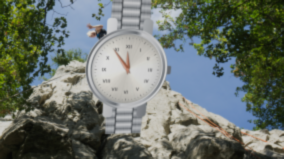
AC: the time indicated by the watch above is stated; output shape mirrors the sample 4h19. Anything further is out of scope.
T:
11h54
